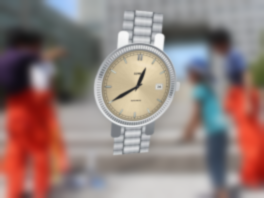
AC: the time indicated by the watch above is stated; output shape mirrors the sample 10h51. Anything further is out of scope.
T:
12h40
